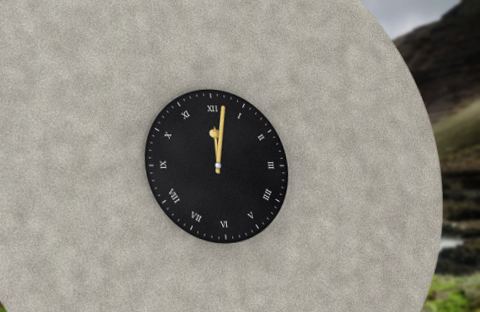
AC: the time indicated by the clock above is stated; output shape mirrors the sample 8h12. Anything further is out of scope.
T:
12h02
